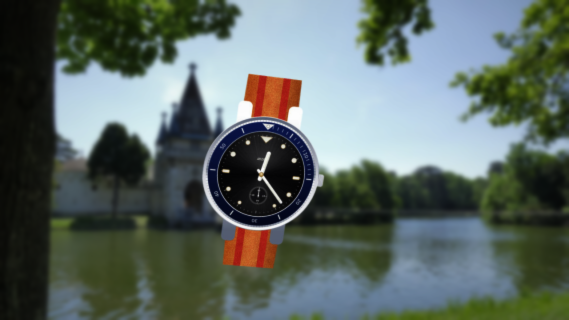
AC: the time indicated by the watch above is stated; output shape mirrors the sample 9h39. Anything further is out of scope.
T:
12h23
